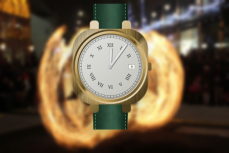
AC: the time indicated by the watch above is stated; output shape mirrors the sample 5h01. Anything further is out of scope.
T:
12h06
